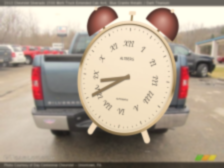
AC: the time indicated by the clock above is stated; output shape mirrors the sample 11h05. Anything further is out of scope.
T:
8h40
